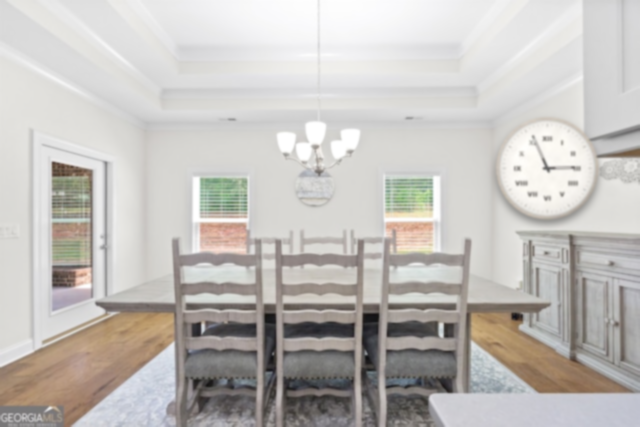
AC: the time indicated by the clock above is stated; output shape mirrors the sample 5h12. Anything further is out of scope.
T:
2h56
